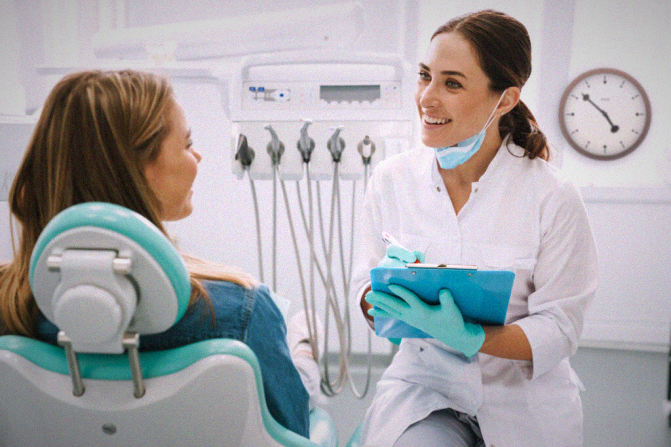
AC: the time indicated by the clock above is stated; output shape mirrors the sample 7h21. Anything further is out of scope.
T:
4h52
